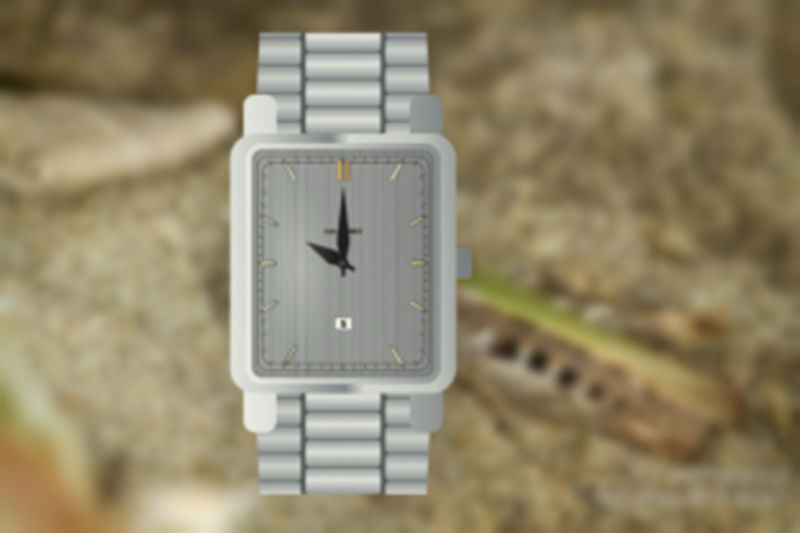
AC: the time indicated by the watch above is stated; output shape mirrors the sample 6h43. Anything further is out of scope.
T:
10h00
